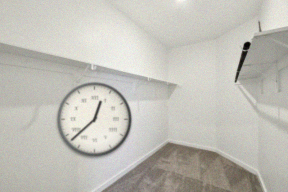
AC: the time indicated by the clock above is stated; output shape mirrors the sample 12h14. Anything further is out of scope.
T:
12h38
